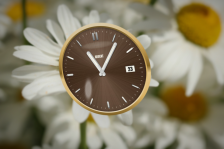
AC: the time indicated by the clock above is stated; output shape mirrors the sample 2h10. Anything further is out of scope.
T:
11h06
